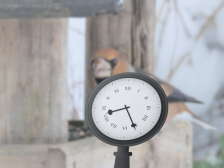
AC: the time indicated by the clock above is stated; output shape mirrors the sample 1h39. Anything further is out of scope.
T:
8h26
